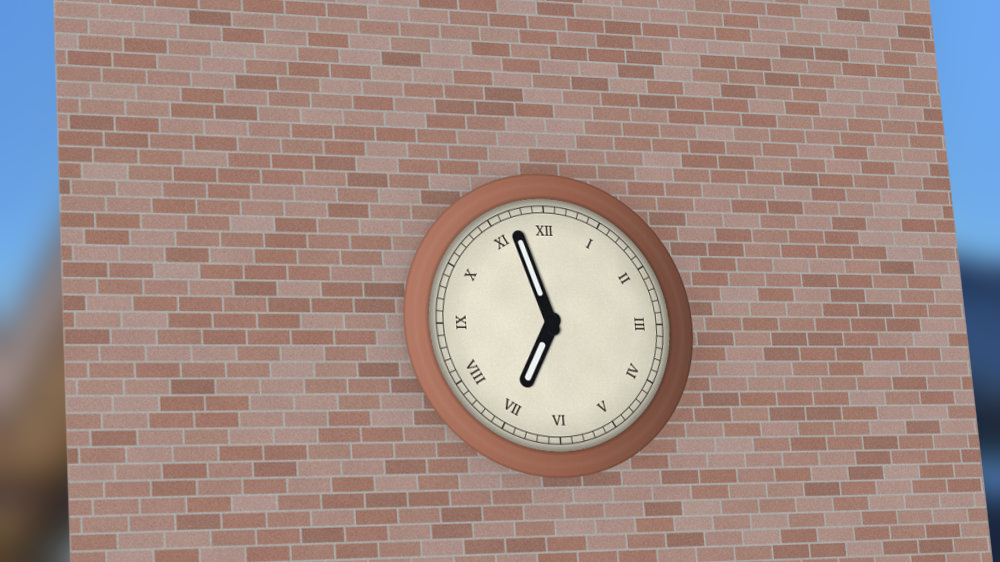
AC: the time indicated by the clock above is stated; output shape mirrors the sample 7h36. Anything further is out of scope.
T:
6h57
